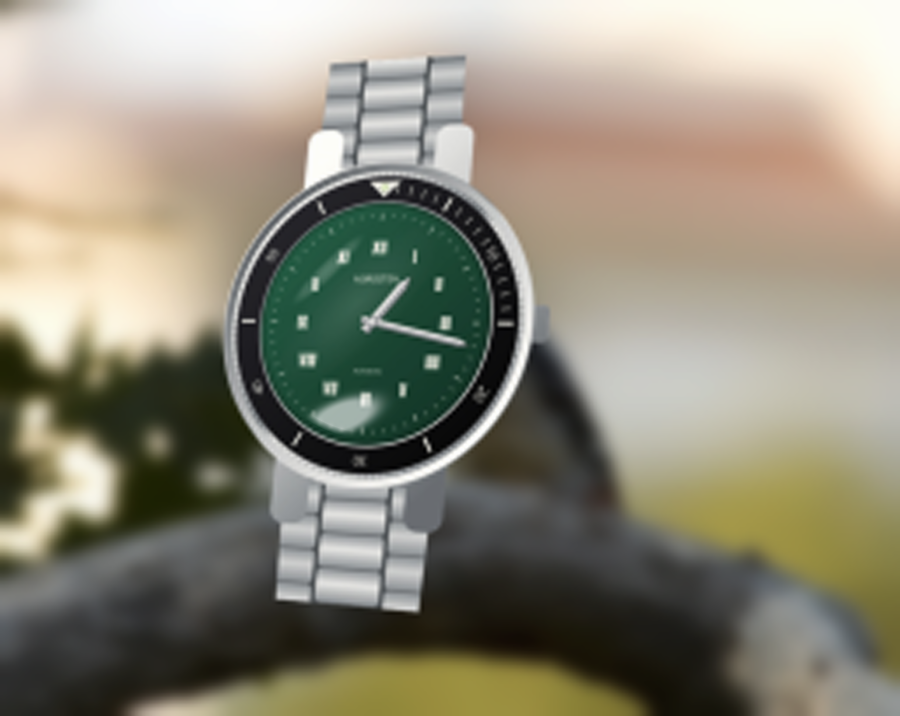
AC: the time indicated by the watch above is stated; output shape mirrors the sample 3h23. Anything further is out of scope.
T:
1h17
